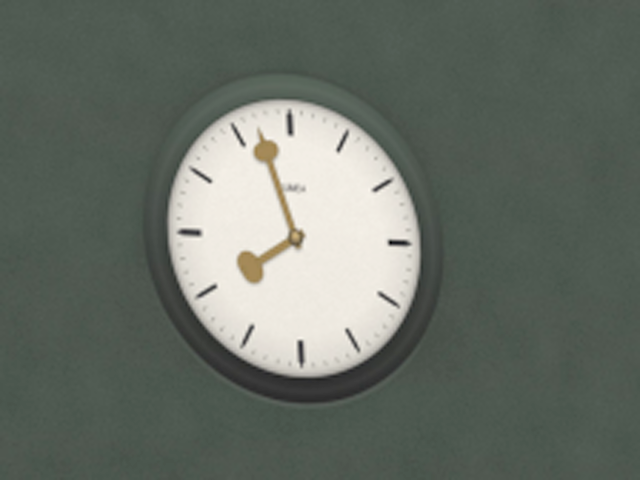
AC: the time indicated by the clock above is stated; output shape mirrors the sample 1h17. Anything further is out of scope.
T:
7h57
